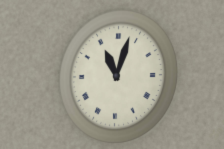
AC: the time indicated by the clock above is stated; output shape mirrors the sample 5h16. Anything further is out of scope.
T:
11h03
